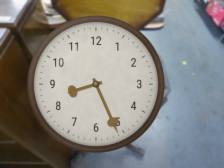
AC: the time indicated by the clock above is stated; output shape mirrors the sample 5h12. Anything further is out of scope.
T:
8h26
